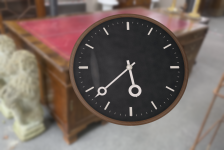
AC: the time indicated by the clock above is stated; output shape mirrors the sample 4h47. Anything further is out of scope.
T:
5h38
